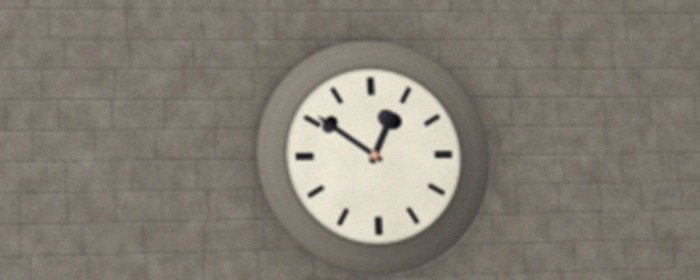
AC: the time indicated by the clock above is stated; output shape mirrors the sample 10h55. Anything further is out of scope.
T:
12h51
